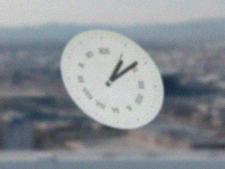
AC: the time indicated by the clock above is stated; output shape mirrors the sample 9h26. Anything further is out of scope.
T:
1h09
